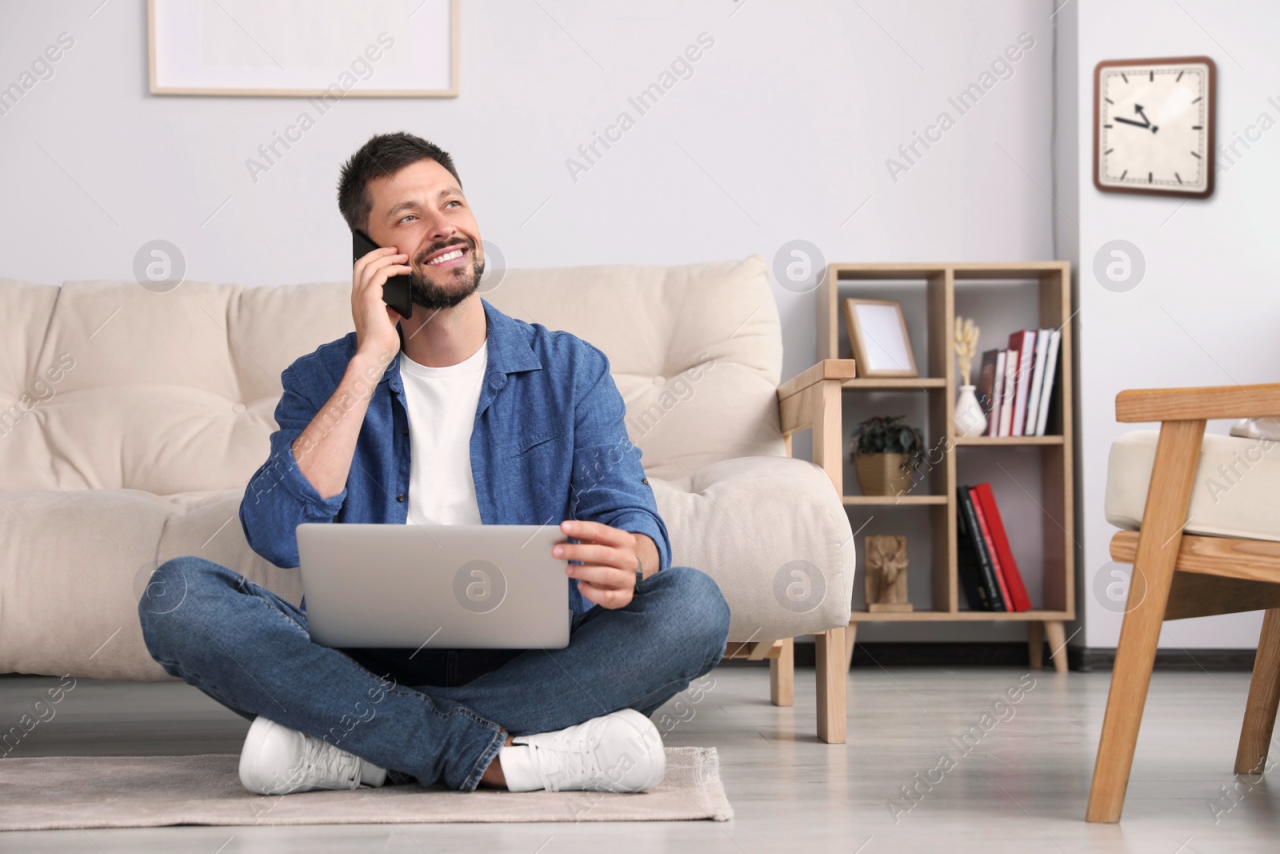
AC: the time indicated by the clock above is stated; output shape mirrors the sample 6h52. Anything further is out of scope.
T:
10h47
